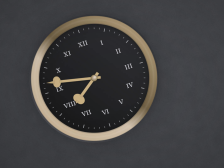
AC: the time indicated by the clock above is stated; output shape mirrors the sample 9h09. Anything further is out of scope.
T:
7h47
